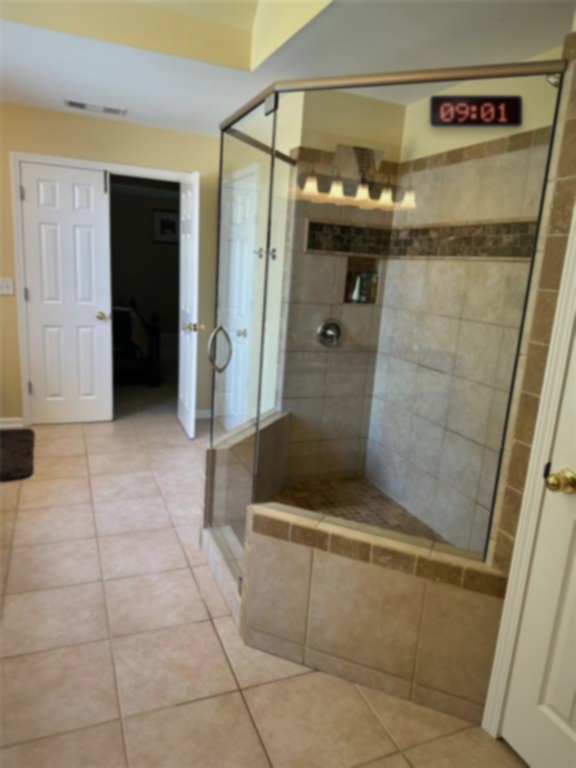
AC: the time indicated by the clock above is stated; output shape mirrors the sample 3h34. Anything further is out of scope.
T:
9h01
